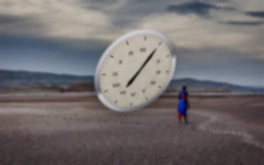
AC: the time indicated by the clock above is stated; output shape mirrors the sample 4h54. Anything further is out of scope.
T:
7h05
